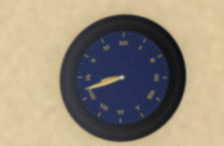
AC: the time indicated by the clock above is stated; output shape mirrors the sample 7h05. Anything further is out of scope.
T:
8h42
